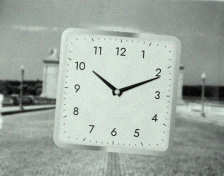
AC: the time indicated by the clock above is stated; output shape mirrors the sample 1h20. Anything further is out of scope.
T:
10h11
